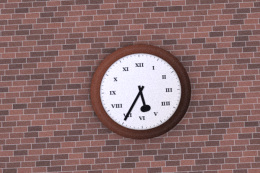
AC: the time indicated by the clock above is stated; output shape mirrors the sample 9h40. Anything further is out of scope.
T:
5h35
